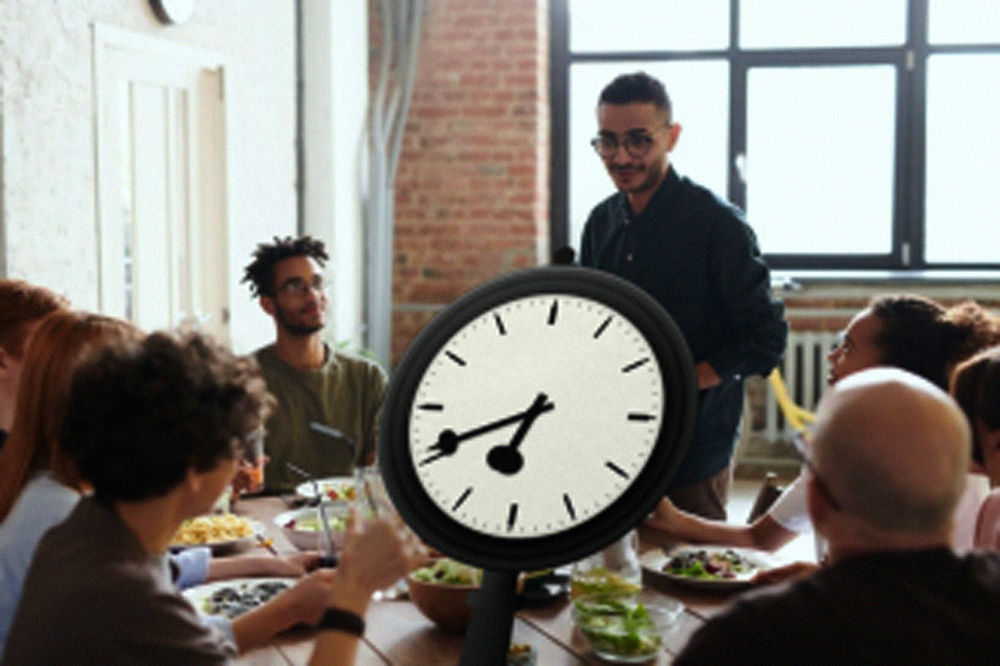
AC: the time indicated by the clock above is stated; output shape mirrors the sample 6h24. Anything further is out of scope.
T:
6h41
